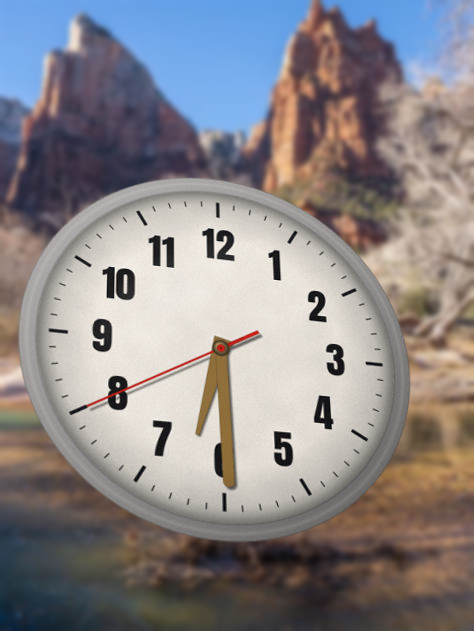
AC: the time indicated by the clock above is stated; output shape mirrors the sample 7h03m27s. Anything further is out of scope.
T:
6h29m40s
